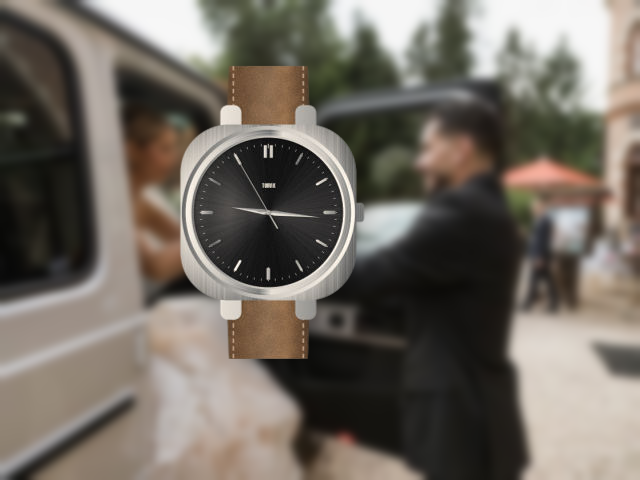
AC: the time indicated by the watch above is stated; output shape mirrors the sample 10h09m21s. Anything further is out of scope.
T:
9h15m55s
